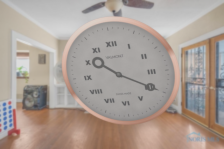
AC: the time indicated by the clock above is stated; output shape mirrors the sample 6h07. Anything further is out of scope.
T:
10h20
